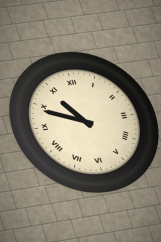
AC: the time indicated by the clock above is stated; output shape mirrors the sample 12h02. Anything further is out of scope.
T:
10h49
